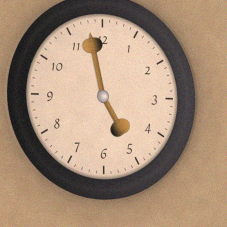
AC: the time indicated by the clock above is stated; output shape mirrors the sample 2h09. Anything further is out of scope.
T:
4h58
